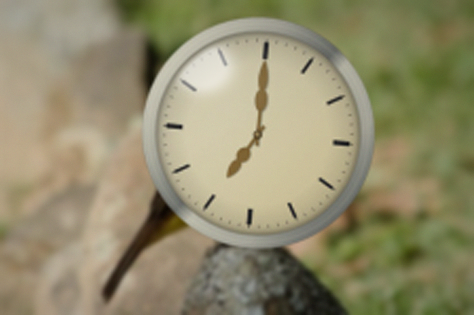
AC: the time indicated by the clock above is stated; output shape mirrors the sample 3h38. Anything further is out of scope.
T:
7h00
